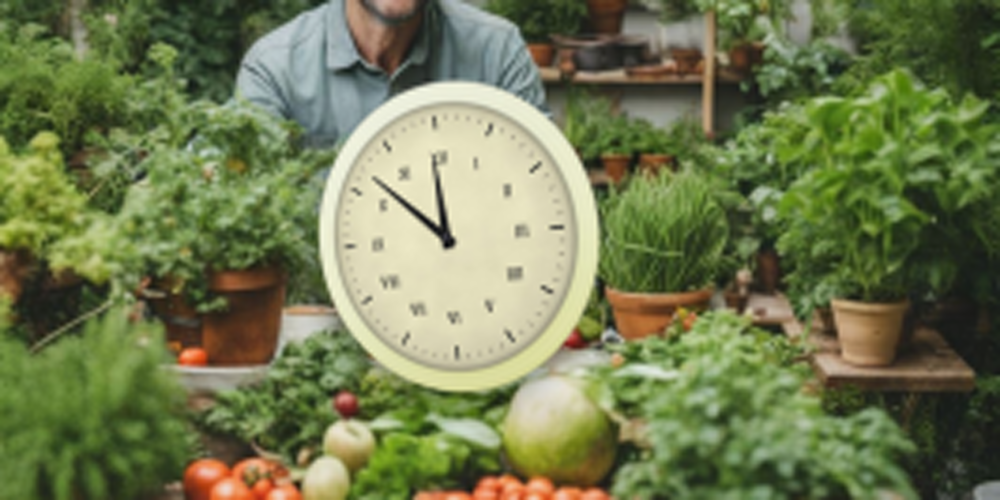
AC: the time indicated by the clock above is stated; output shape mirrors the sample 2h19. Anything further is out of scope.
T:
11h52
